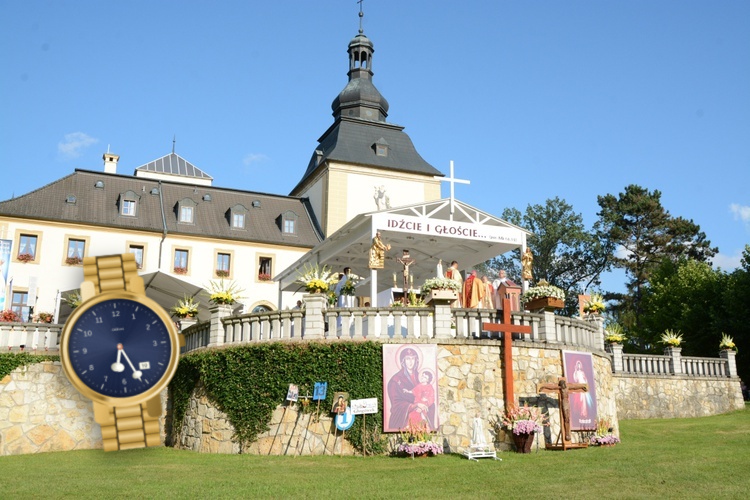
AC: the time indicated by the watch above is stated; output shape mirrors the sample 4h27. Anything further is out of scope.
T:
6h26
